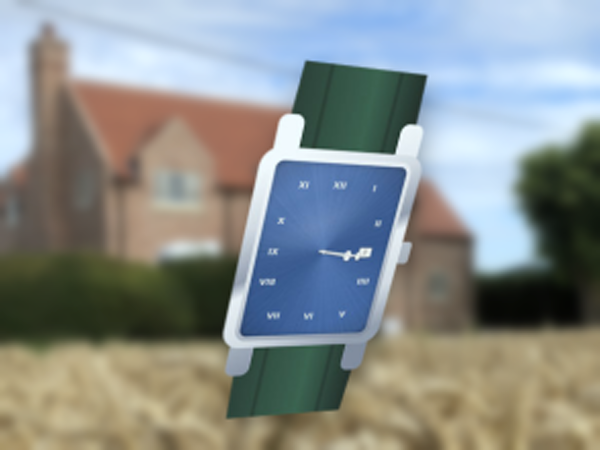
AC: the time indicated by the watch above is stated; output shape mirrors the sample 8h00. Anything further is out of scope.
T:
3h16
